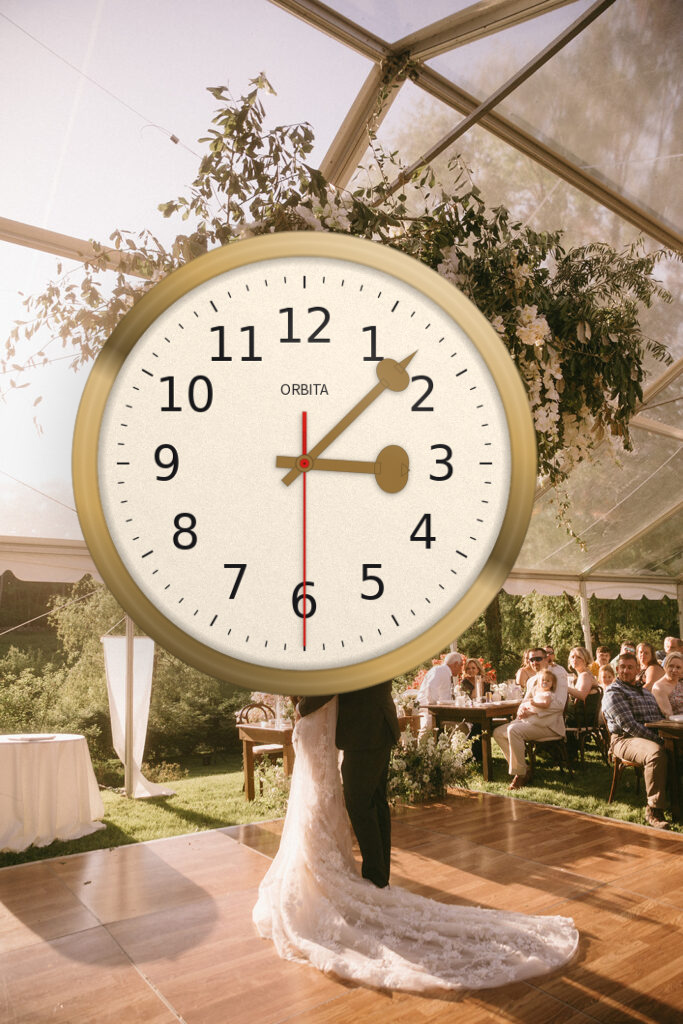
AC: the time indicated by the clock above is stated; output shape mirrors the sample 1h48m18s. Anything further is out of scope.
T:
3h07m30s
